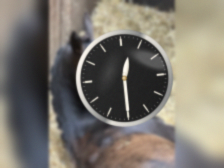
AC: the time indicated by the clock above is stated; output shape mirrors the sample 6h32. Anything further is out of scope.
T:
12h30
